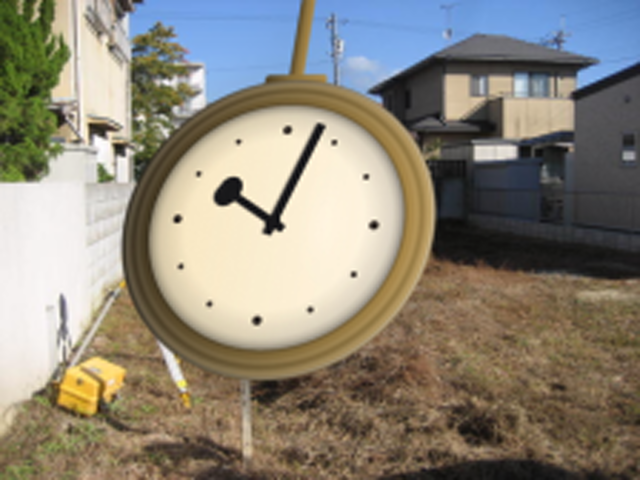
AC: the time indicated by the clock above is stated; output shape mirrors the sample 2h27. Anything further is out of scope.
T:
10h03
